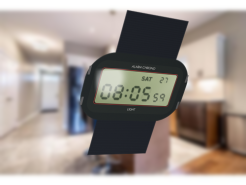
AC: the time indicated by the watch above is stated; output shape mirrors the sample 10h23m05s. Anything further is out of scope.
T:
8h05m59s
